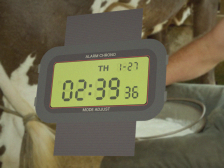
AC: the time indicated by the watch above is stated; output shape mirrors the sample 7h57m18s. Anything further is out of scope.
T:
2h39m36s
